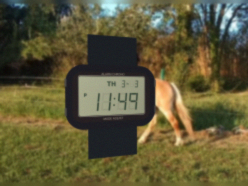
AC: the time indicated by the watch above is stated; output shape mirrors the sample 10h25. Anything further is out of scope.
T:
11h49
